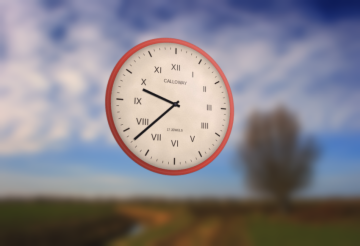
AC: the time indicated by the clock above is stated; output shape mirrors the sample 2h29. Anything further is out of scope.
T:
9h38
